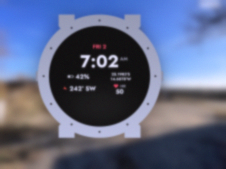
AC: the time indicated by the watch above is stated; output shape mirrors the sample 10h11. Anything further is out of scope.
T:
7h02
